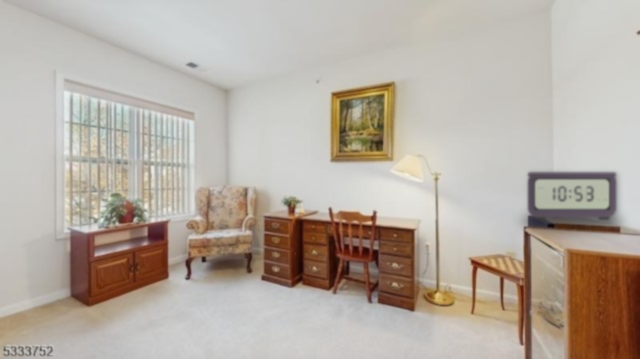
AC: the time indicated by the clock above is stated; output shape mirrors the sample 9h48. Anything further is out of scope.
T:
10h53
